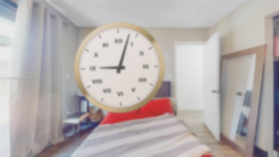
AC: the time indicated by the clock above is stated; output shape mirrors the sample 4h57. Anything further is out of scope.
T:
9h03
